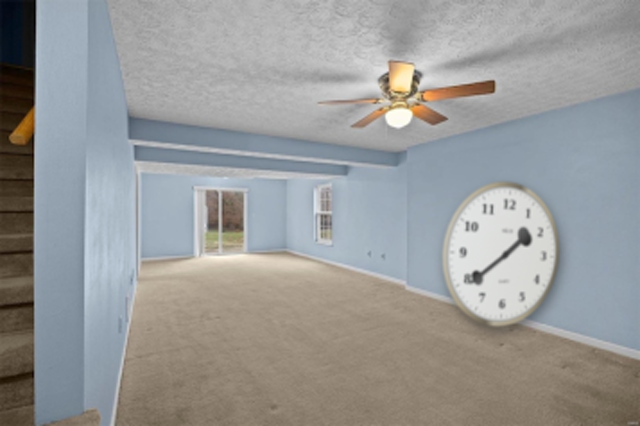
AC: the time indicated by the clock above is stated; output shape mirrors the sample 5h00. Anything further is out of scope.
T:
1h39
